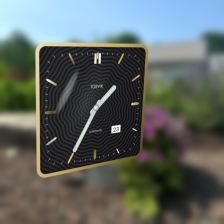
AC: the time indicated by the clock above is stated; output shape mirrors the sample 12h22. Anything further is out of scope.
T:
1h35
